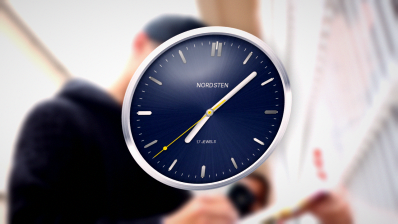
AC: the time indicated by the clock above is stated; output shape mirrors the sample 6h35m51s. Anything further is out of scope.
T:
7h07m38s
